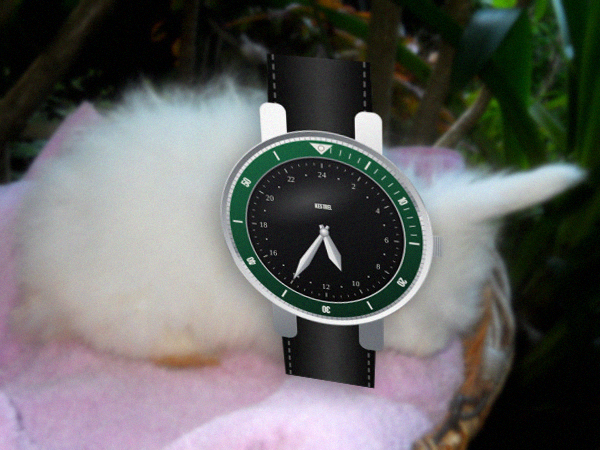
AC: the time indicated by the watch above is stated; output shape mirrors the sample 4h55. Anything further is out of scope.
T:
10h35
